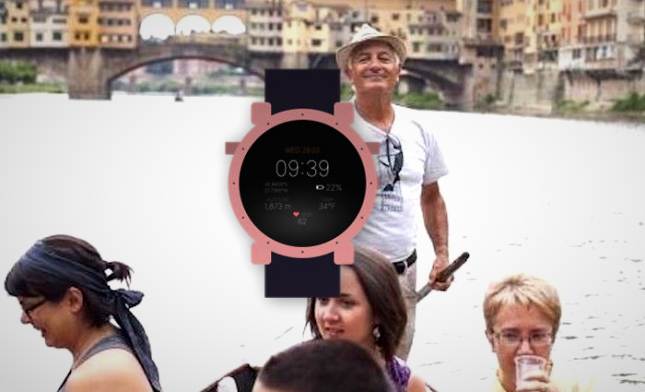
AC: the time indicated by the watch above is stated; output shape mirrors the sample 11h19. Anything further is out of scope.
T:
9h39
